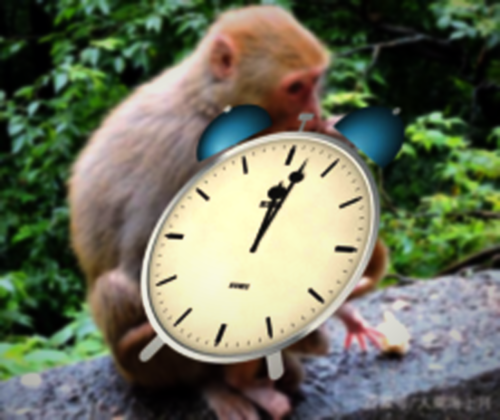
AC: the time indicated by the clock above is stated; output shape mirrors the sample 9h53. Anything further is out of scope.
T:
12h02
